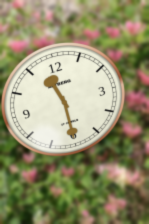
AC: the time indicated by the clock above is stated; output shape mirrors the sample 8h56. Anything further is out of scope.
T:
11h30
